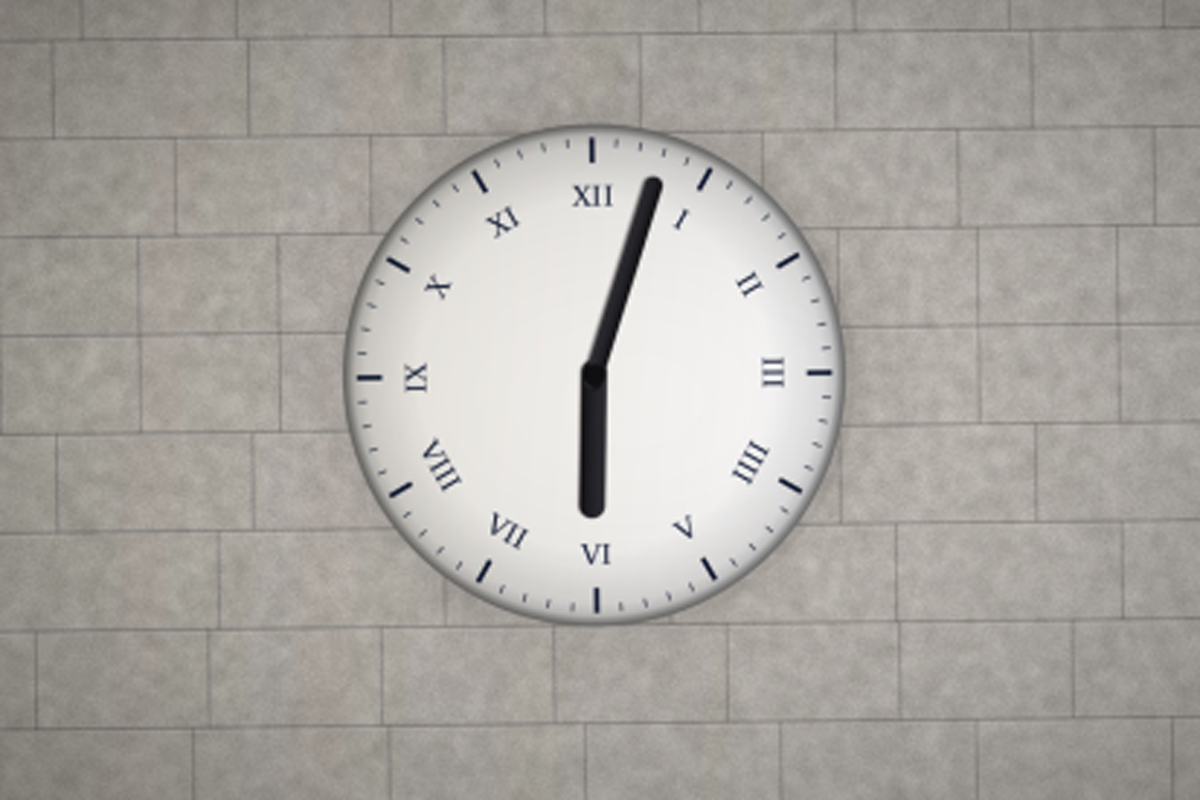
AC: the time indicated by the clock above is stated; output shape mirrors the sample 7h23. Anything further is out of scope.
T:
6h03
